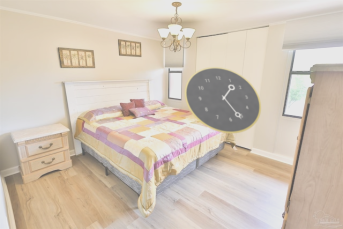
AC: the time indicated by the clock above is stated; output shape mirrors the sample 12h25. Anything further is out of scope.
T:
1h26
